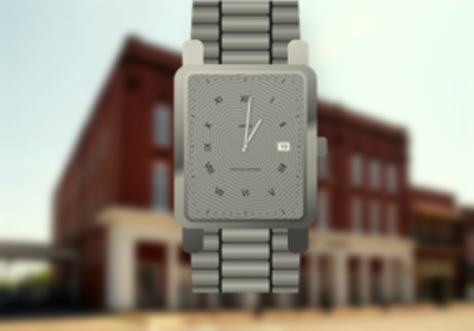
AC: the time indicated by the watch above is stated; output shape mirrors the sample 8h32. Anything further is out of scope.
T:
1h01
